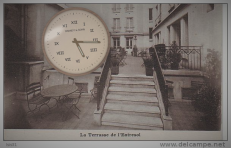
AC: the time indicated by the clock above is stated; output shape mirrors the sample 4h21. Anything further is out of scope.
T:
5h16
